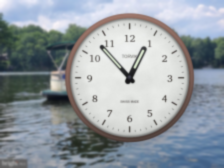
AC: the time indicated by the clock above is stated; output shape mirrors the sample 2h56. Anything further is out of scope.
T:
12h53
